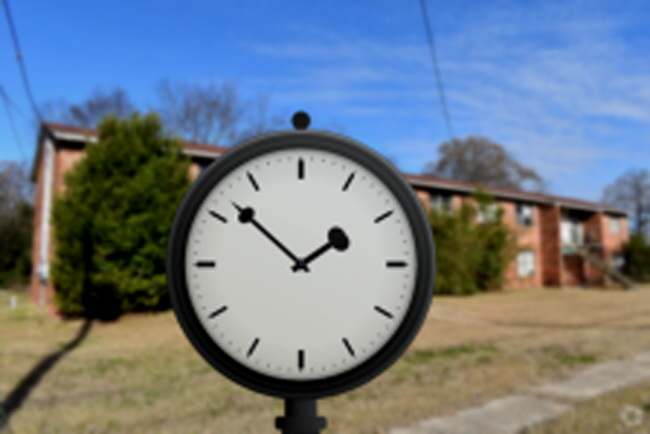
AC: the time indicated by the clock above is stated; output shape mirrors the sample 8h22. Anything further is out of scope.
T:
1h52
